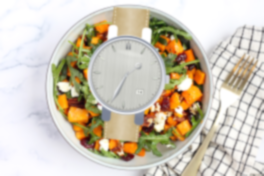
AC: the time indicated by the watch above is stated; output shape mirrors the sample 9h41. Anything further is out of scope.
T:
1h34
